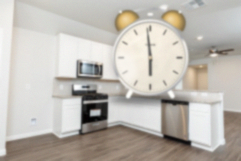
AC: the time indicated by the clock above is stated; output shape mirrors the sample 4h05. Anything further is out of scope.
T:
5h59
